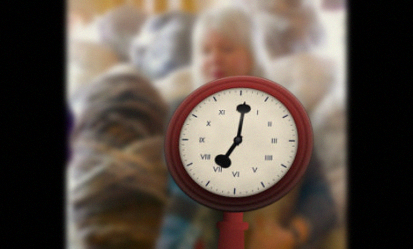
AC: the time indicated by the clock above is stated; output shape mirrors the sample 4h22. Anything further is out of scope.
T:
7h01
